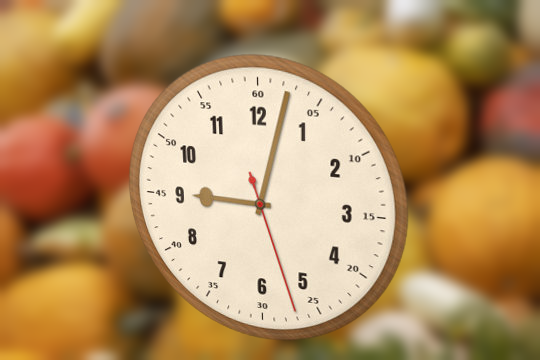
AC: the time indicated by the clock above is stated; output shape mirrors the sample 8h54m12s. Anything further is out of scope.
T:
9h02m27s
